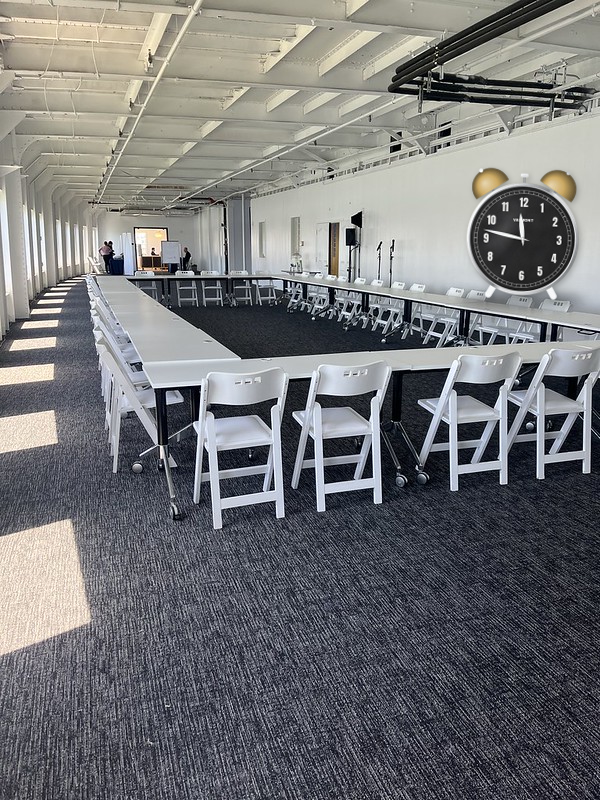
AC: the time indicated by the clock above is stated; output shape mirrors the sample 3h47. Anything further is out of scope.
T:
11h47
